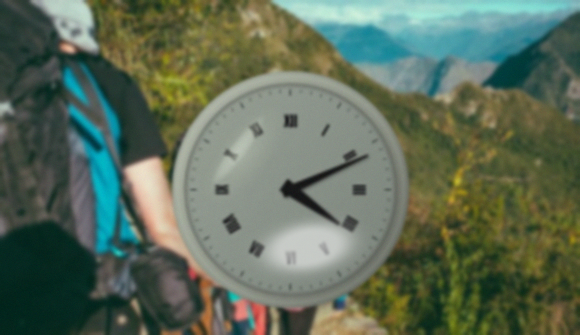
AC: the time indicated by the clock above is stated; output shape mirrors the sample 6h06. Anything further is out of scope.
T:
4h11
